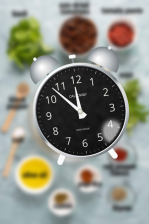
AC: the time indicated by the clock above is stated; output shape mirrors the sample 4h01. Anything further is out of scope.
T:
11h53
